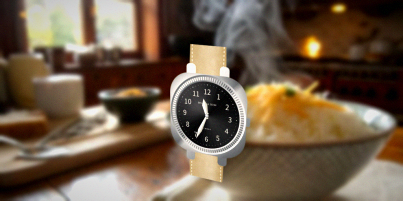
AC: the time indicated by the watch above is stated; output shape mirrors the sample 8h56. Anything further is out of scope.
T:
11h34
